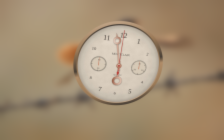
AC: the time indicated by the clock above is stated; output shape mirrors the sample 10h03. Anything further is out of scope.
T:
5h58
